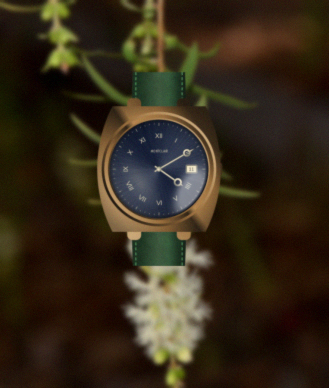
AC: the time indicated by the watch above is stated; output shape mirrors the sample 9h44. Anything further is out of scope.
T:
4h10
